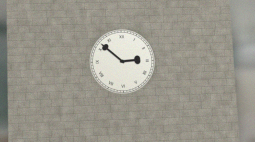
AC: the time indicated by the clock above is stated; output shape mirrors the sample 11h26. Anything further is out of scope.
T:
2h52
